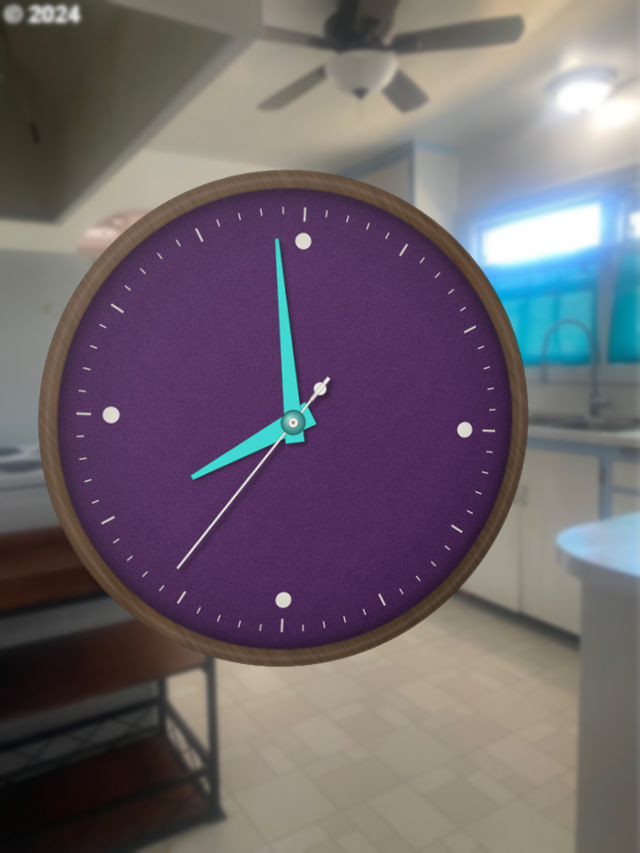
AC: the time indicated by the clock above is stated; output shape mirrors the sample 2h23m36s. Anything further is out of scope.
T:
7h58m36s
